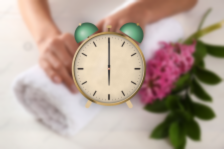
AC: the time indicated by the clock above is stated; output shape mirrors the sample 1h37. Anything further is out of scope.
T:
6h00
